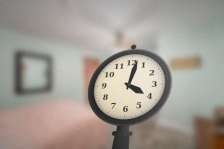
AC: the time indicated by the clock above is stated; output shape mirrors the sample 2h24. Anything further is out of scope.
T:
4h02
